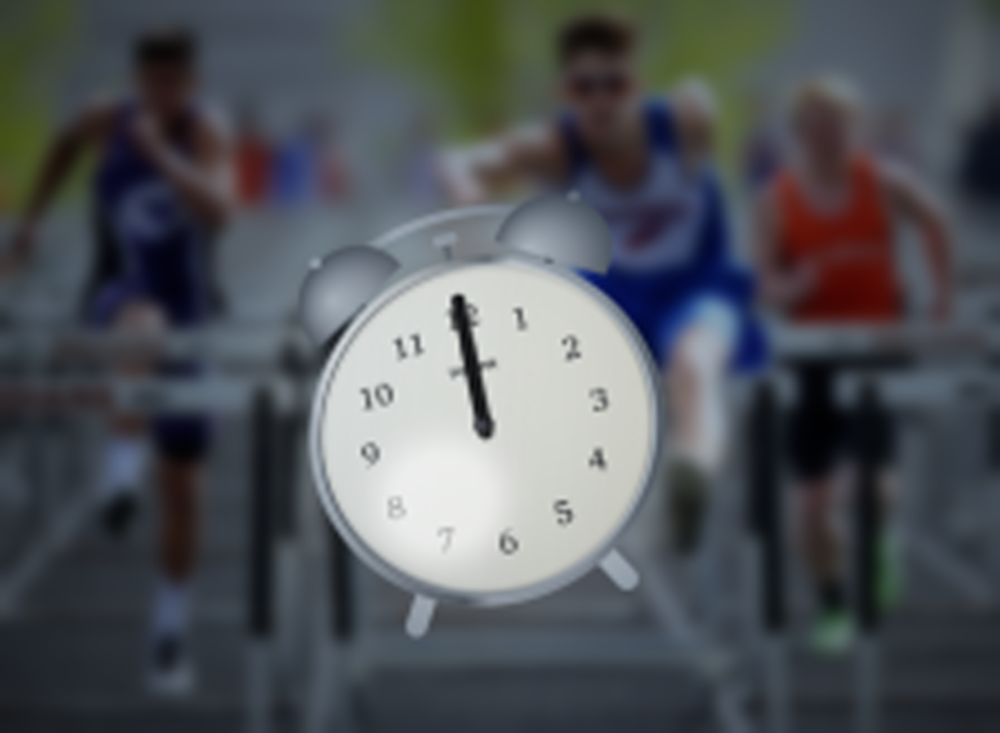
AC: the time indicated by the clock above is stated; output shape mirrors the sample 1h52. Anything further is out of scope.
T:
12h00
